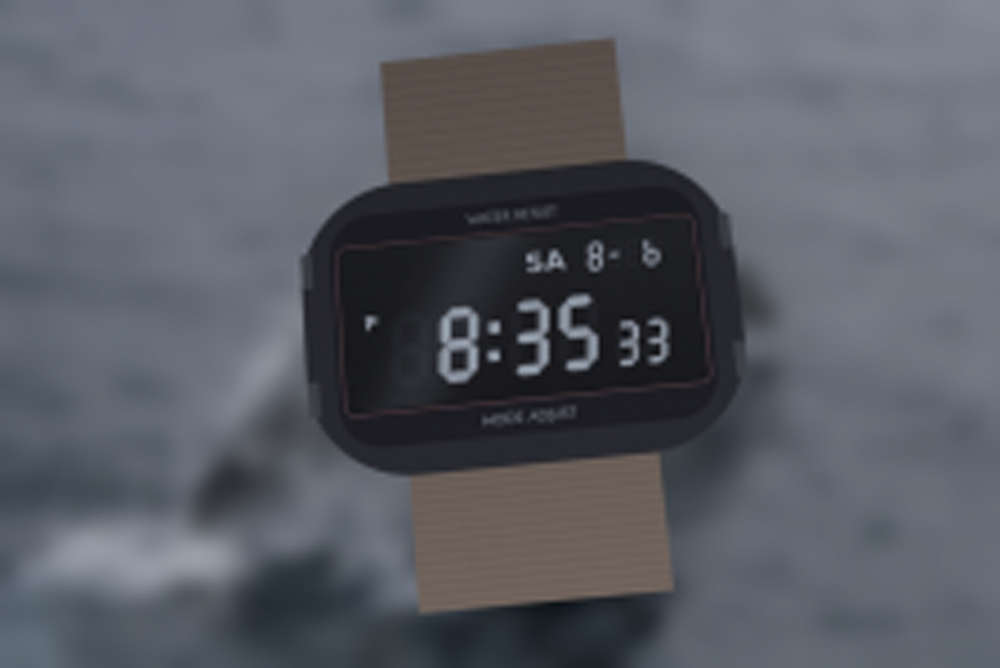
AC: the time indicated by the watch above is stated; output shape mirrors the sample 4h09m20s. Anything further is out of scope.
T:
8h35m33s
